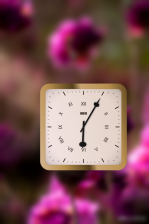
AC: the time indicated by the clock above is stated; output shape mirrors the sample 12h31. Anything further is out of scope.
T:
6h05
